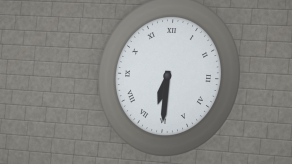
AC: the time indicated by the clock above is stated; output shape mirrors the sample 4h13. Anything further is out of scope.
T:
6h30
